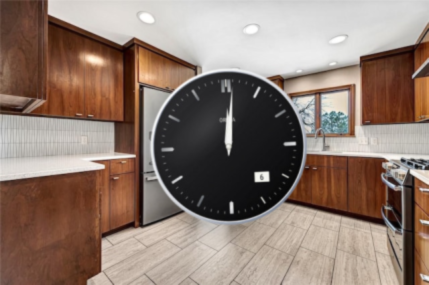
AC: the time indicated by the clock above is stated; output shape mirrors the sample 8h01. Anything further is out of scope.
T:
12h01
